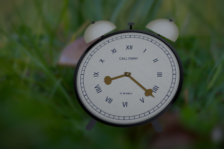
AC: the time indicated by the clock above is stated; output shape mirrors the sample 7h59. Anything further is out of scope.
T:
8h22
